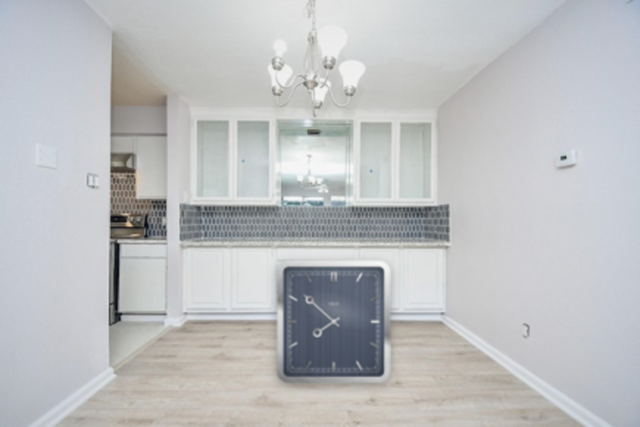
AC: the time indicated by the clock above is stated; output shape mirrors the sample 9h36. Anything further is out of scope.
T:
7h52
